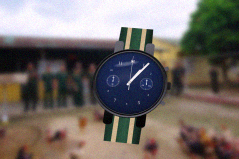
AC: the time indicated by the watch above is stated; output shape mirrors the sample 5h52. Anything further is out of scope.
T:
1h06
